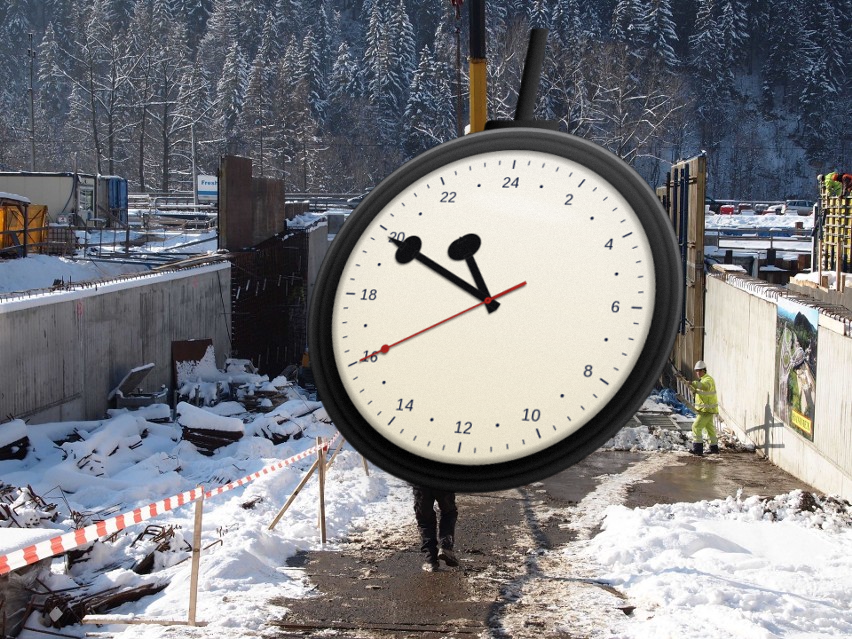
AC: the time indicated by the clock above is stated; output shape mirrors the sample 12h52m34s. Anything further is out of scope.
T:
21h49m40s
